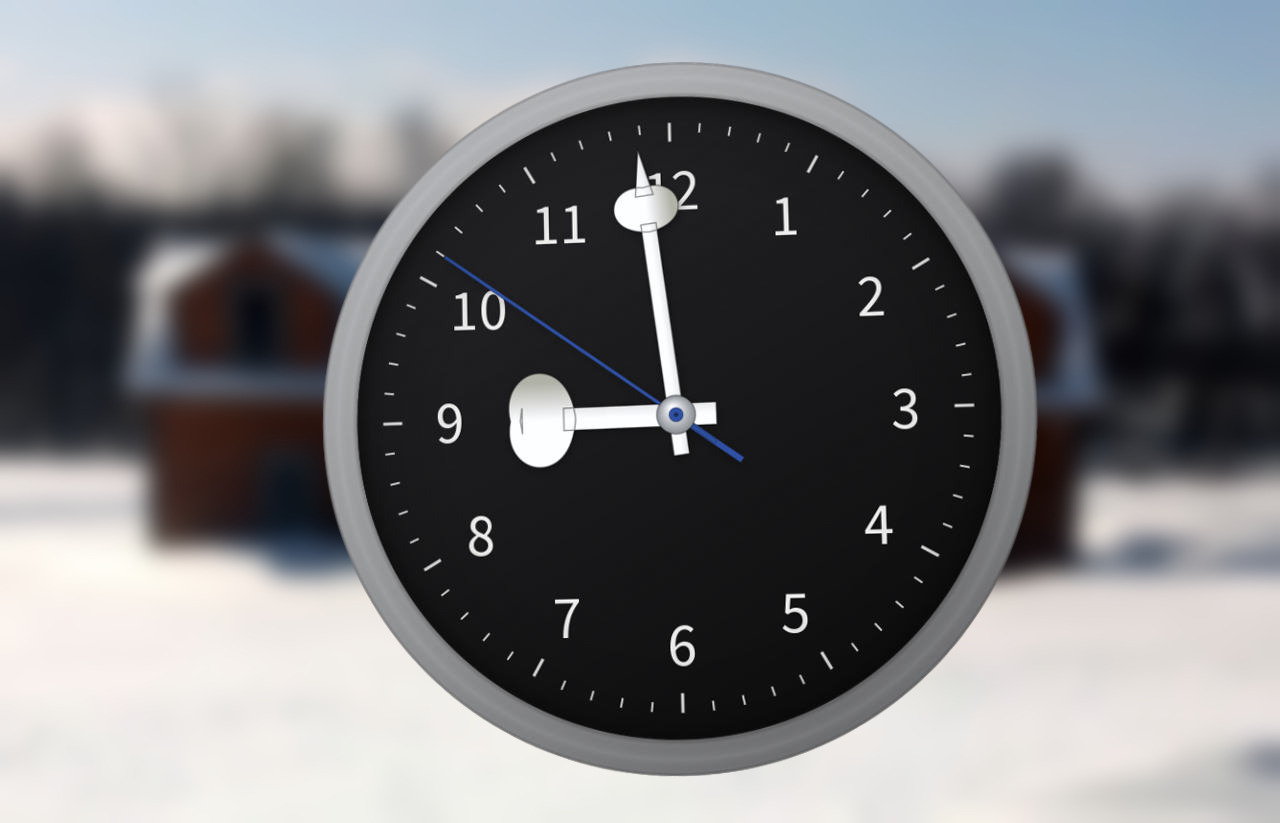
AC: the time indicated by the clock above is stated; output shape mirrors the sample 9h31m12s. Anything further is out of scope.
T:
8h58m51s
